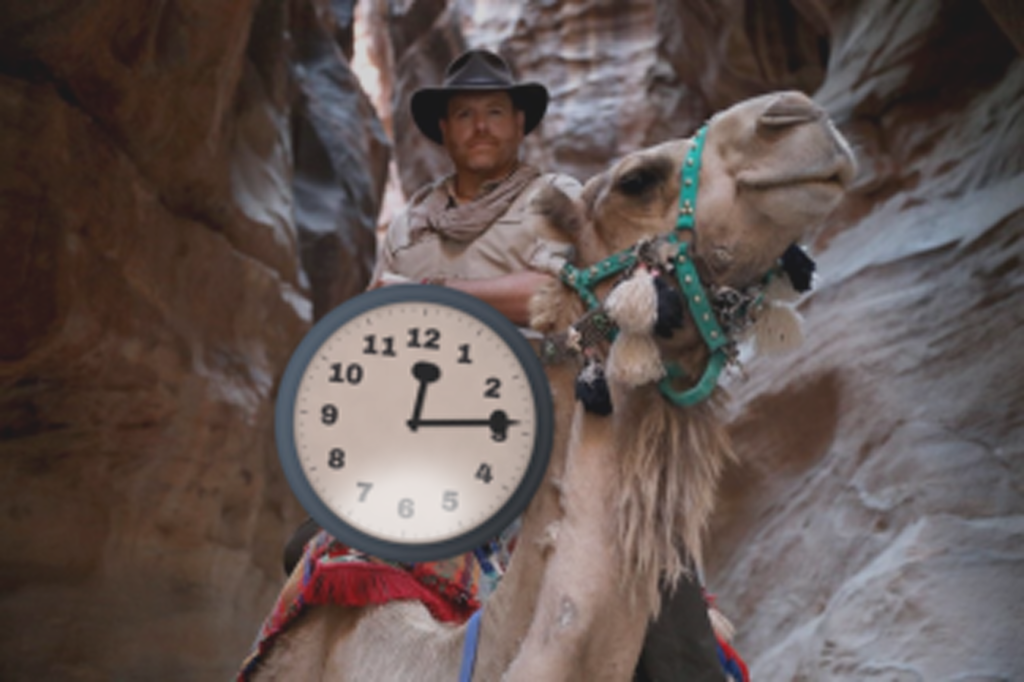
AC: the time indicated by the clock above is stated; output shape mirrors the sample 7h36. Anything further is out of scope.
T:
12h14
